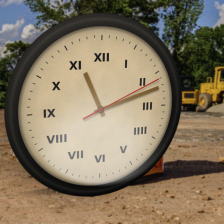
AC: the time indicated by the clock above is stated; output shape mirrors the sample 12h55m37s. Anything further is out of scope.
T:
11h12m11s
